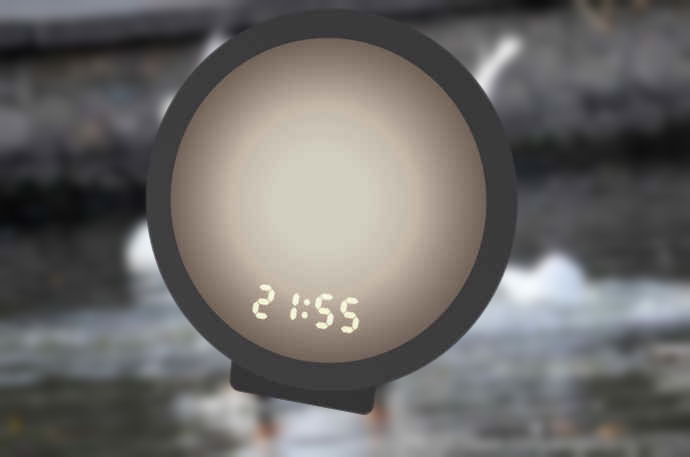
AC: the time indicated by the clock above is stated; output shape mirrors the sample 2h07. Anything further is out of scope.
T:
21h55
